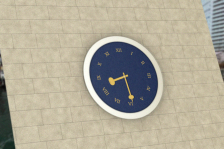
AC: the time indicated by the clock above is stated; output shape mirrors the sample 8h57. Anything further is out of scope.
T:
8h29
